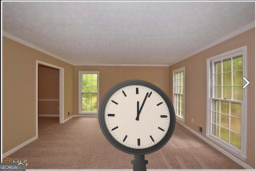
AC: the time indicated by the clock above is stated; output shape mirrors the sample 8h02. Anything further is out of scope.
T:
12h04
